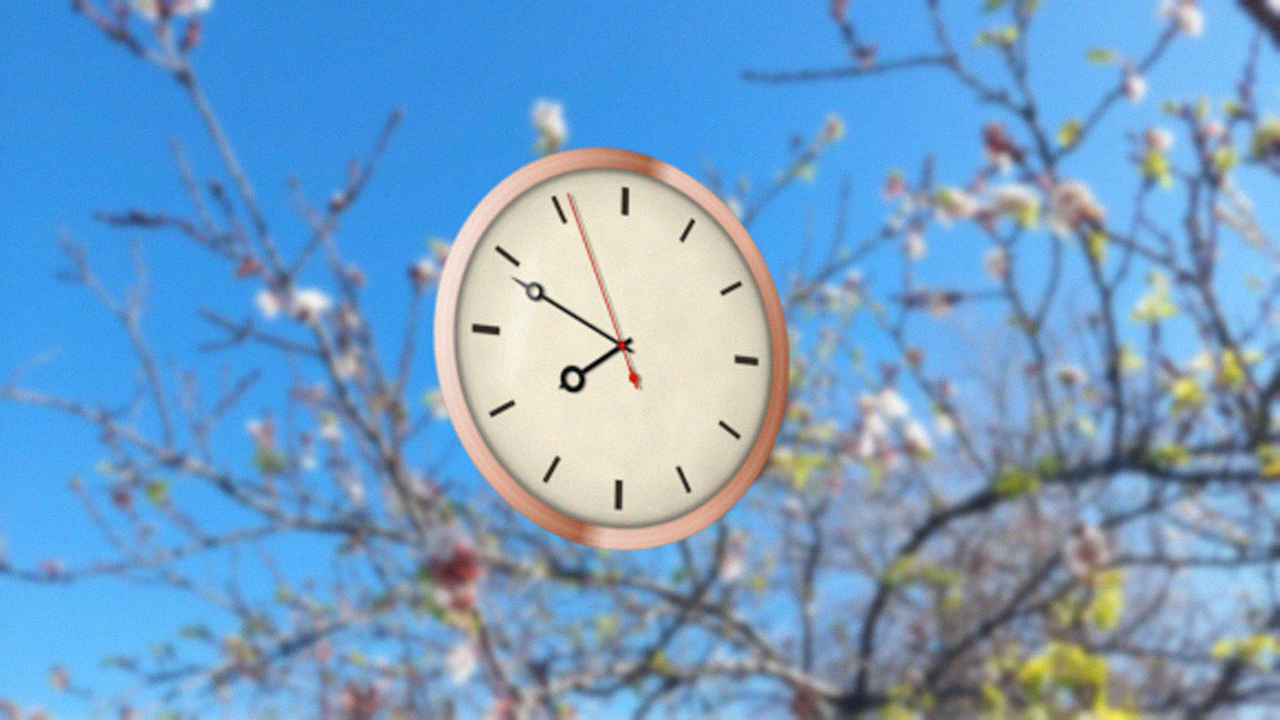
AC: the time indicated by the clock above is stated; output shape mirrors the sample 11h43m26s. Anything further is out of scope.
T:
7h48m56s
